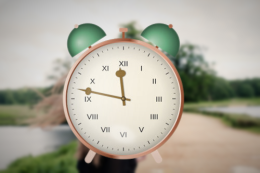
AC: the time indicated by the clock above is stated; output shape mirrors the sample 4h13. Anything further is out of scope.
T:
11h47
